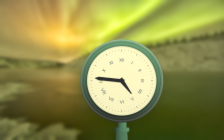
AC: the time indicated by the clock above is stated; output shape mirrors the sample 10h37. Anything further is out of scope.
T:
4h46
